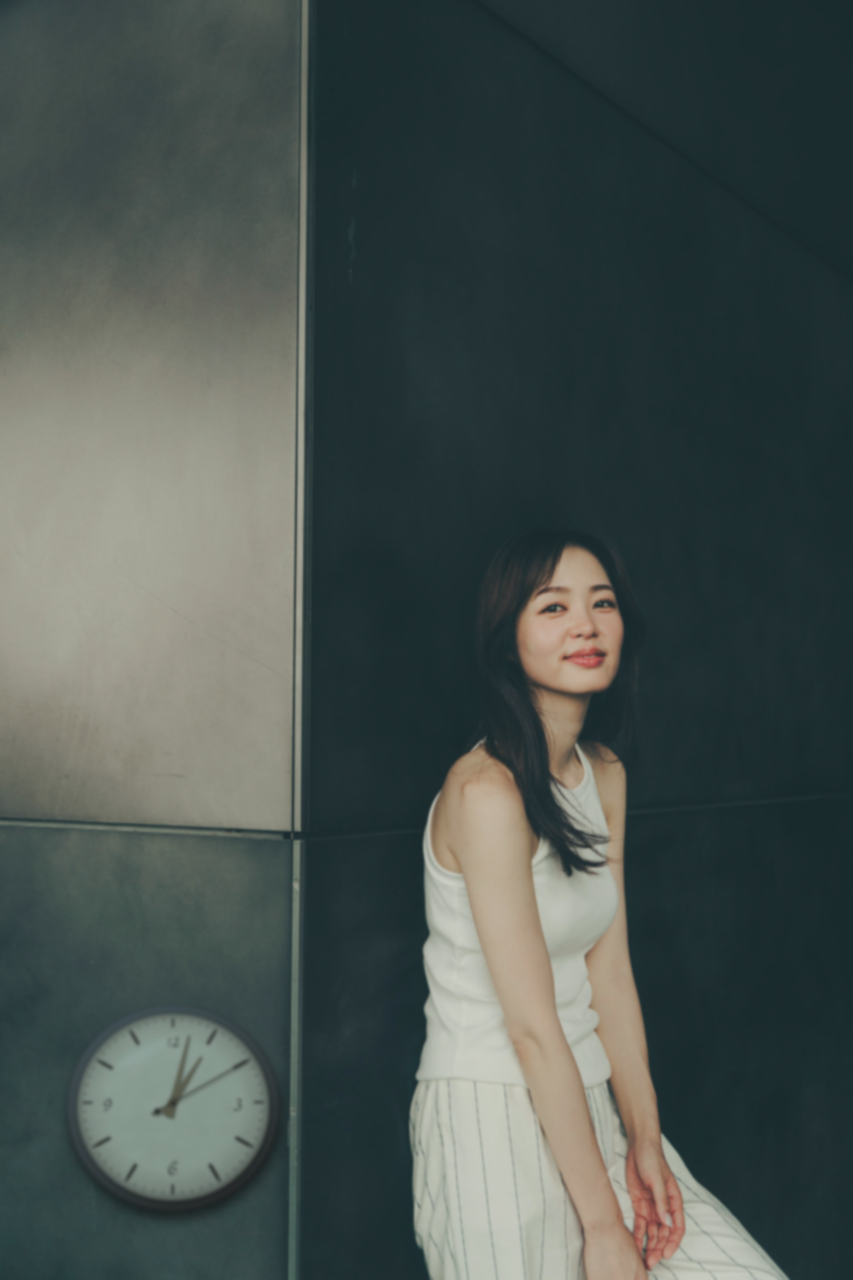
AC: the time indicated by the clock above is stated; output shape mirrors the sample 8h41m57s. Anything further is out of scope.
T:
1h02m10s
